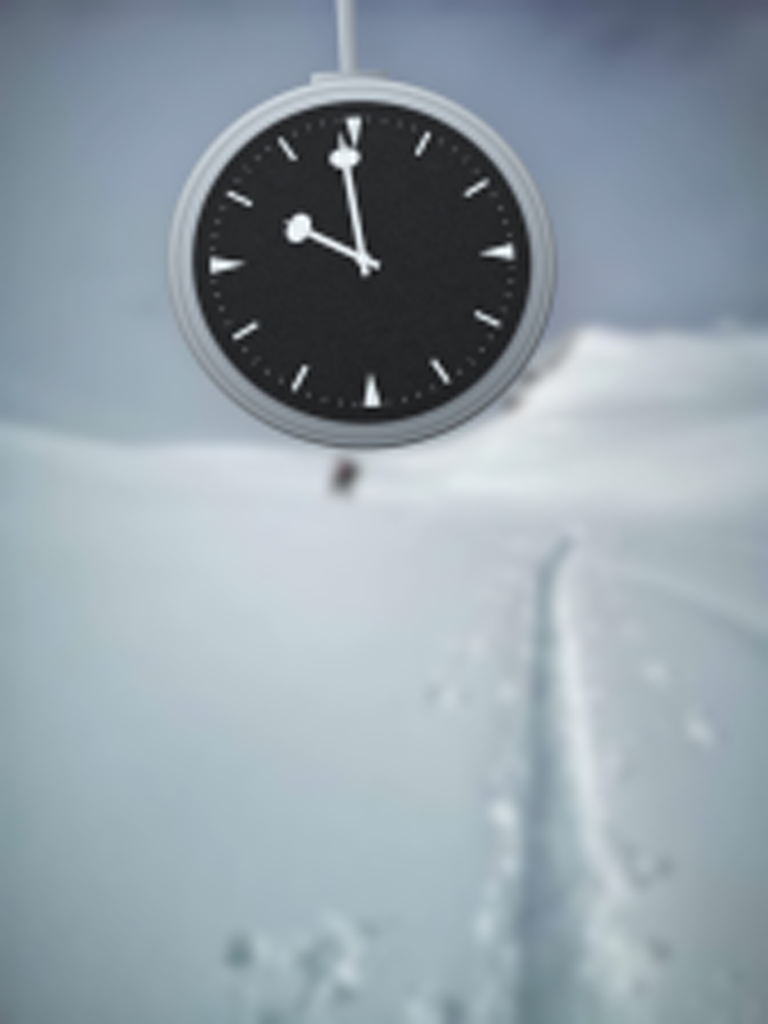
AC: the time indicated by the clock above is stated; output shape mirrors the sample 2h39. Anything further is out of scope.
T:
9h59
